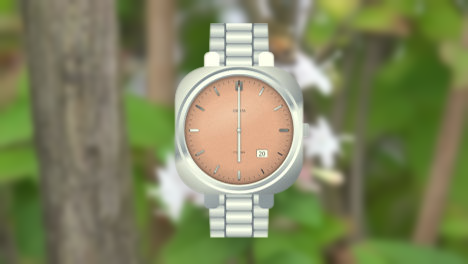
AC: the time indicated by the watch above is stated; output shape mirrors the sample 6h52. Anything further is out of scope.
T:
6h00
